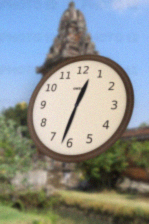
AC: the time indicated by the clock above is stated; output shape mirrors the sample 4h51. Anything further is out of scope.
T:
12h32
